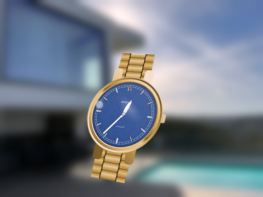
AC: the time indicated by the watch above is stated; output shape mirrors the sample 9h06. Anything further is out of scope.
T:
12h36
